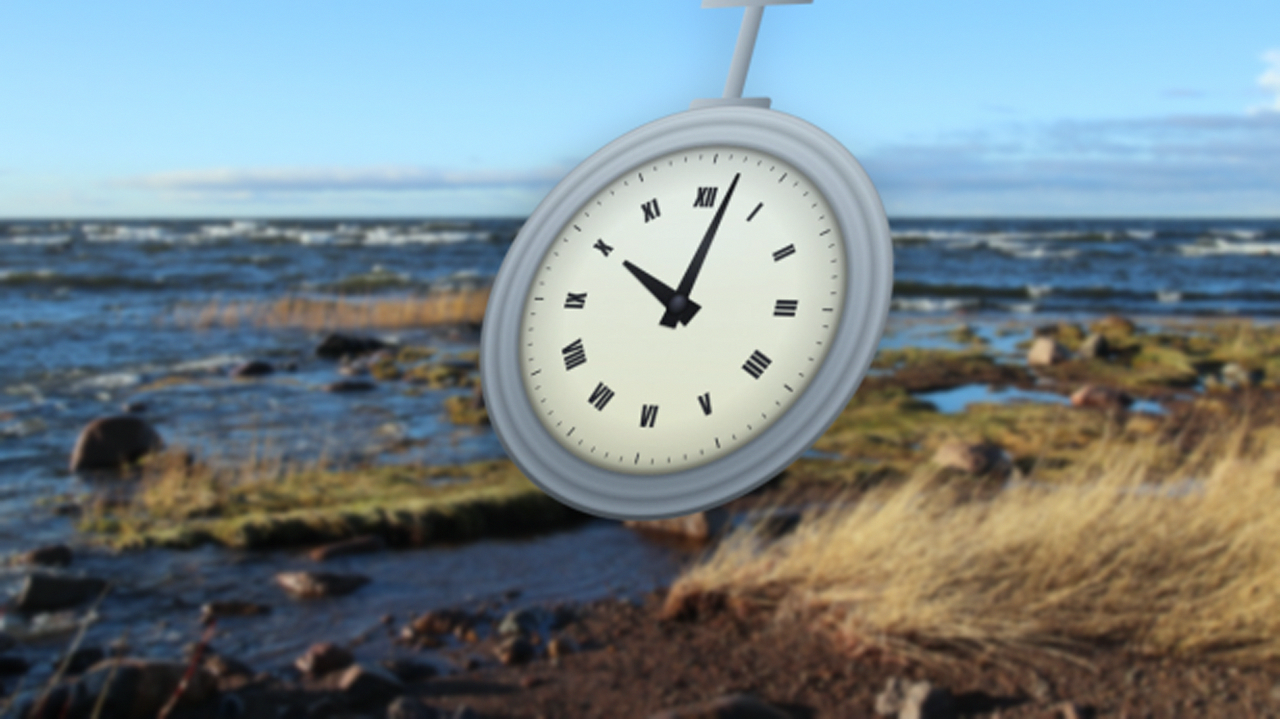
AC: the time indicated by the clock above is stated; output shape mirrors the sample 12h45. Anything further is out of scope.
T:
10h02
